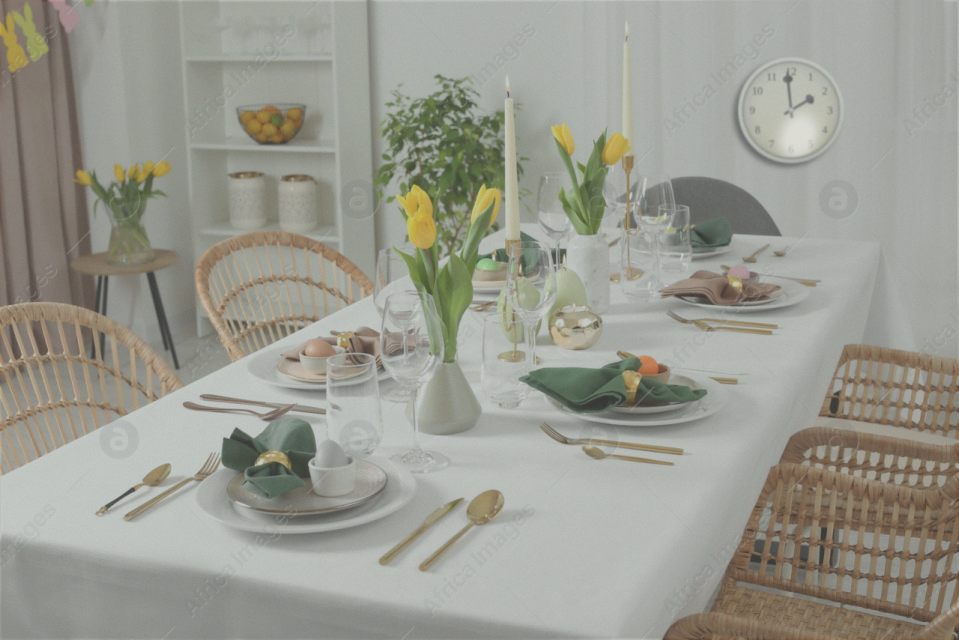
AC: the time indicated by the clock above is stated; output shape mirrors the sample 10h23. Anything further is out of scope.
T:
1h59
